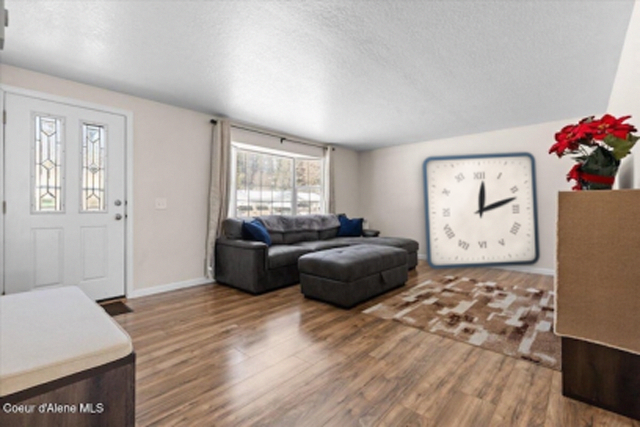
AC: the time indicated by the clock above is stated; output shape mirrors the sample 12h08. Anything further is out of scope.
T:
12h12
